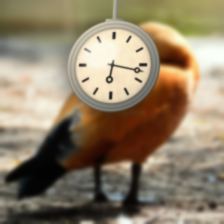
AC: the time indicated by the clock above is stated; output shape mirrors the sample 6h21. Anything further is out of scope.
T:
6h17
